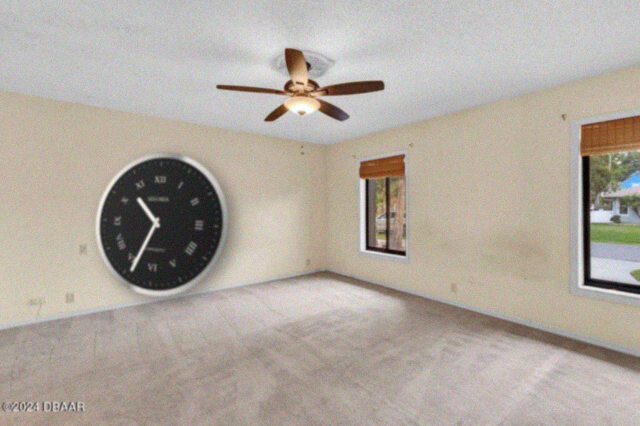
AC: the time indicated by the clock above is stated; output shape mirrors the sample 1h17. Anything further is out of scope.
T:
10h34
